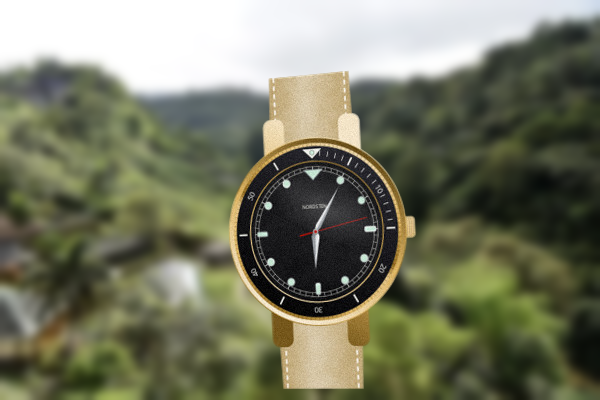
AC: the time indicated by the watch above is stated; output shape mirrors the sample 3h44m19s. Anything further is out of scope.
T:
6h05m13s
